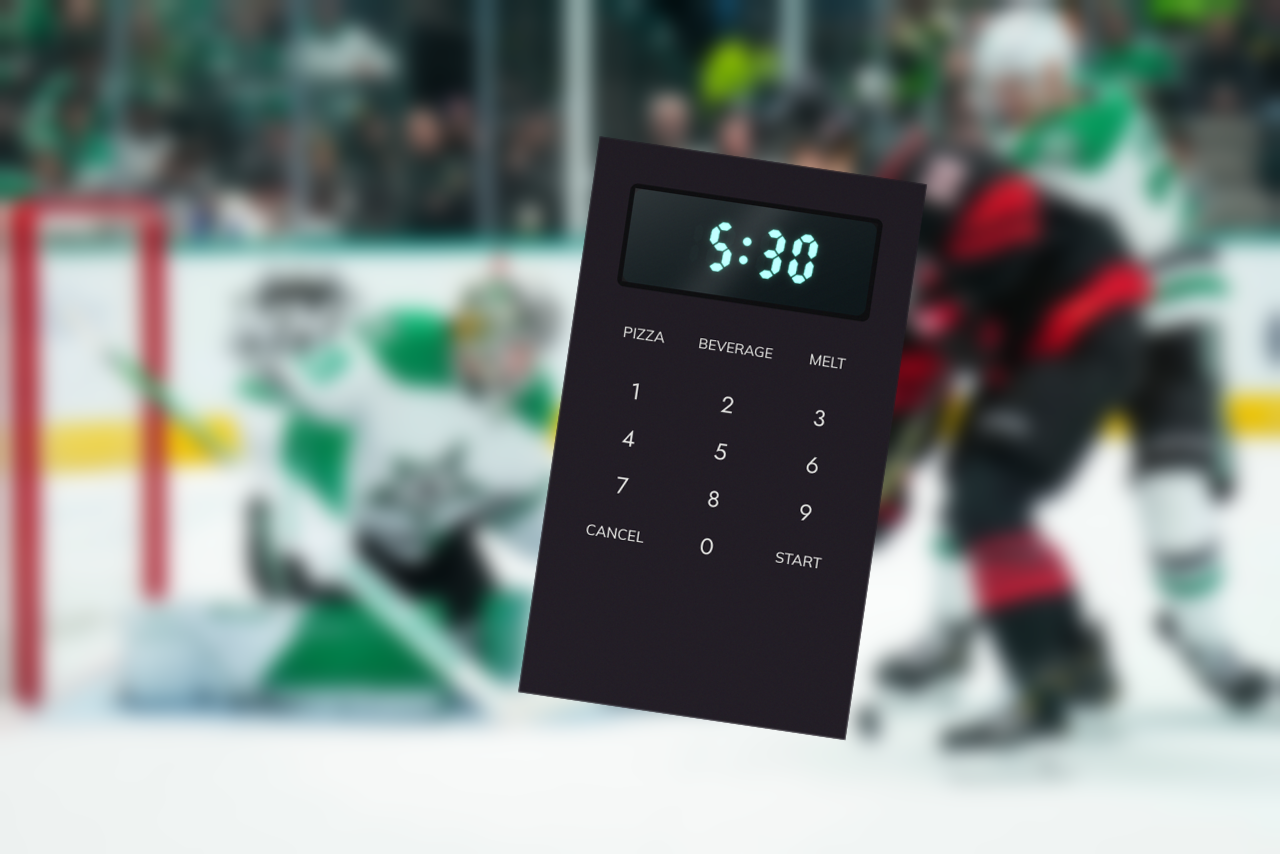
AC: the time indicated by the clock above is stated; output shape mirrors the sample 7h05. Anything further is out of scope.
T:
5h30
